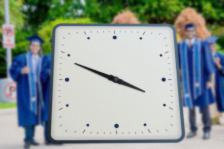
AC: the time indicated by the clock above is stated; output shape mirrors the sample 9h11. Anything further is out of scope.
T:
3h49
